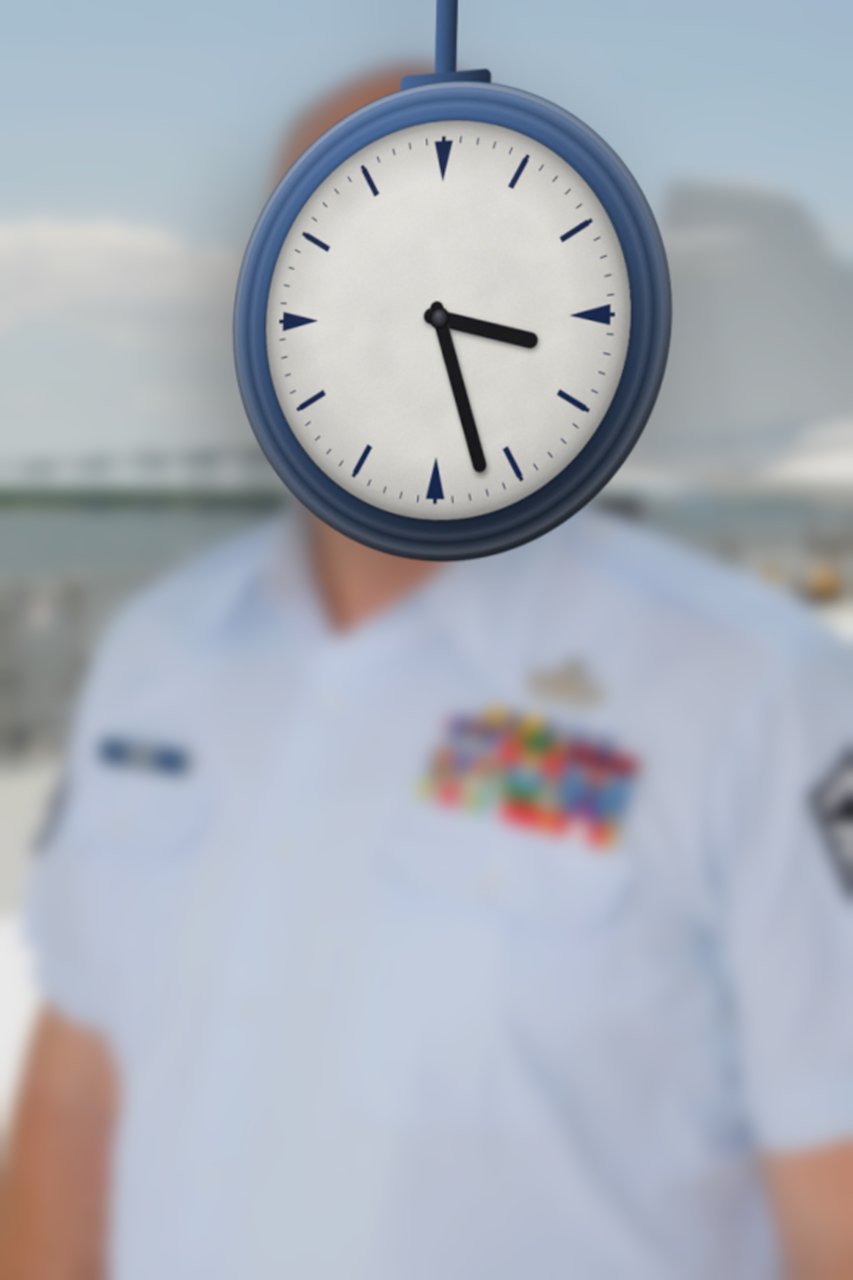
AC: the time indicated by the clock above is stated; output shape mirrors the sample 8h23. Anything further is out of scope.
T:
3h27
